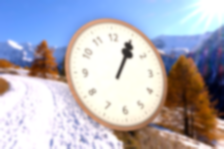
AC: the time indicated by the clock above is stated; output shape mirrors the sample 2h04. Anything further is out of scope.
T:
1h05
